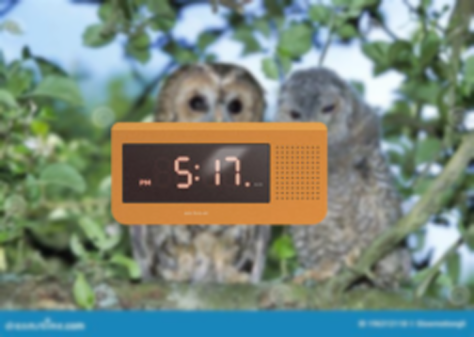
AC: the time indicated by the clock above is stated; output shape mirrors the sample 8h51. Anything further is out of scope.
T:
5h17
